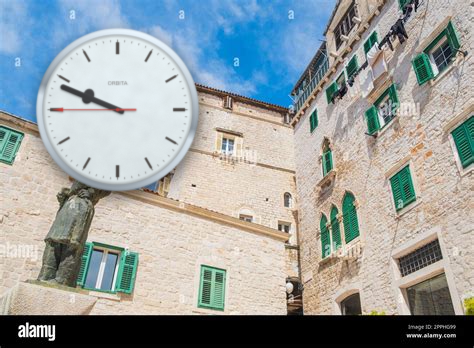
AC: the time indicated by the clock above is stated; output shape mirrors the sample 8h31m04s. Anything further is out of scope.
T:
9h48m45s
